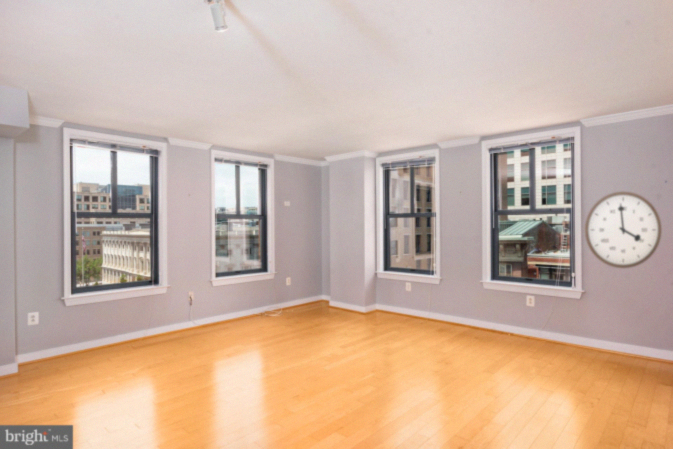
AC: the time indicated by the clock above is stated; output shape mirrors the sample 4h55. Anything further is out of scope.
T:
3h59
